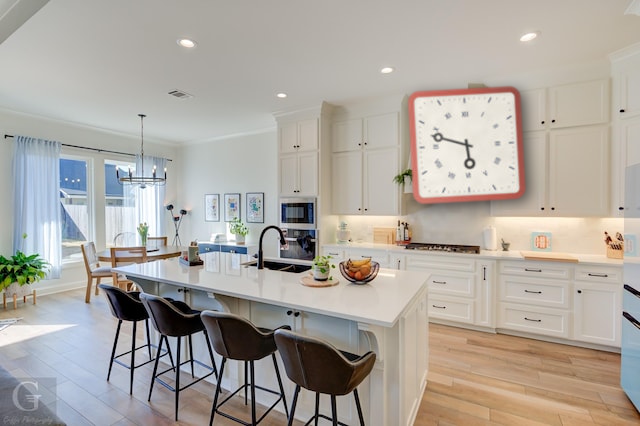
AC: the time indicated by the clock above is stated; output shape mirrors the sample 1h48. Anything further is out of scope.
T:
5h48
